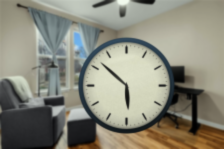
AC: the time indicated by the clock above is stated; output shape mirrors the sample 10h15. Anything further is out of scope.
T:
5h52
